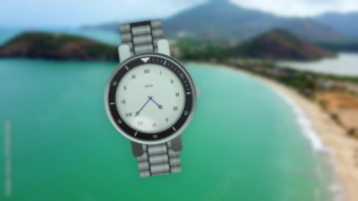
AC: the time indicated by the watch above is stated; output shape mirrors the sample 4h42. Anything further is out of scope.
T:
4h38
